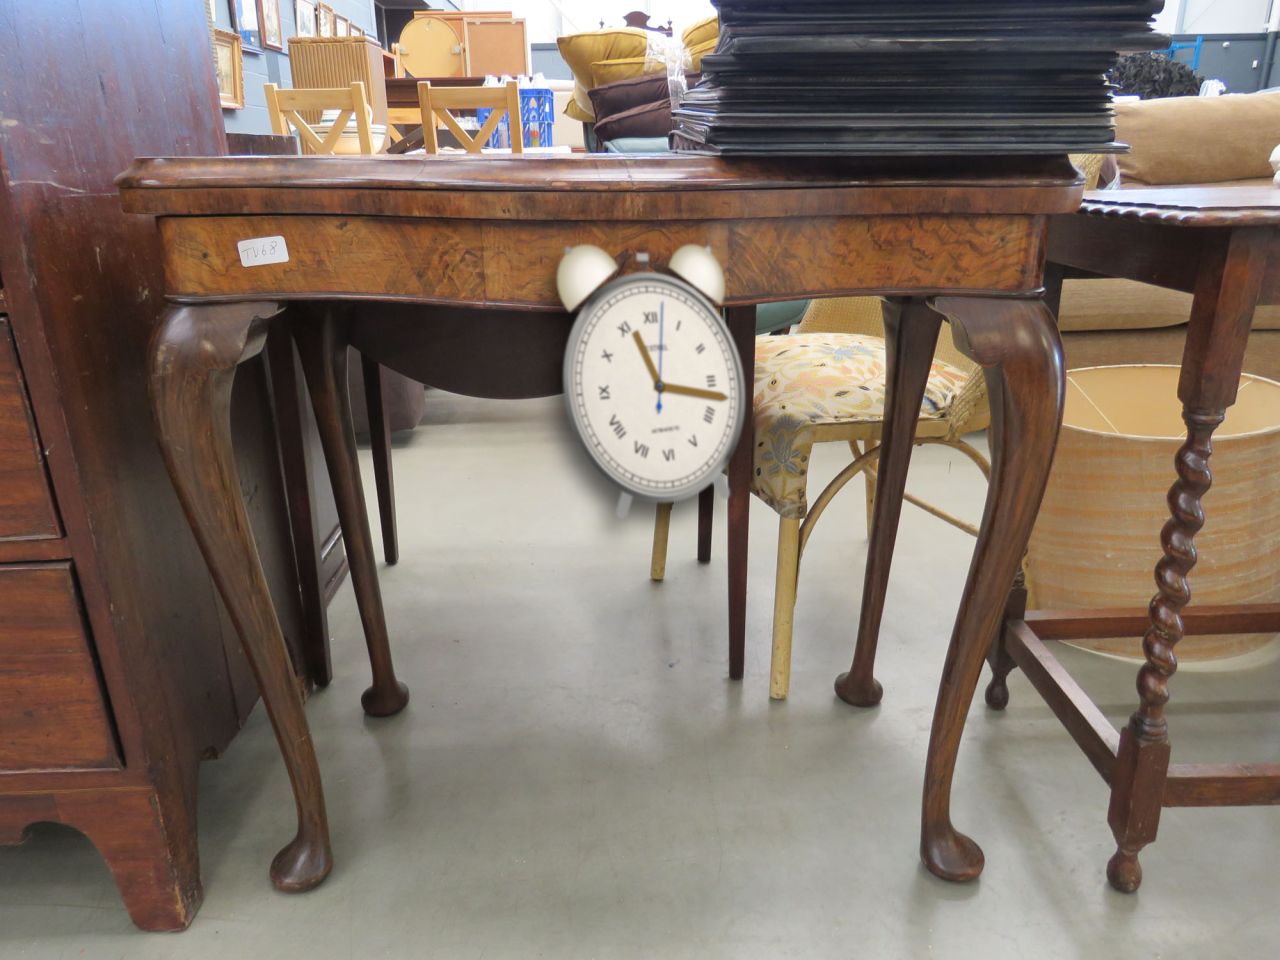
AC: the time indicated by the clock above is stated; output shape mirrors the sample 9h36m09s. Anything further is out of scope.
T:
11h17m02s
